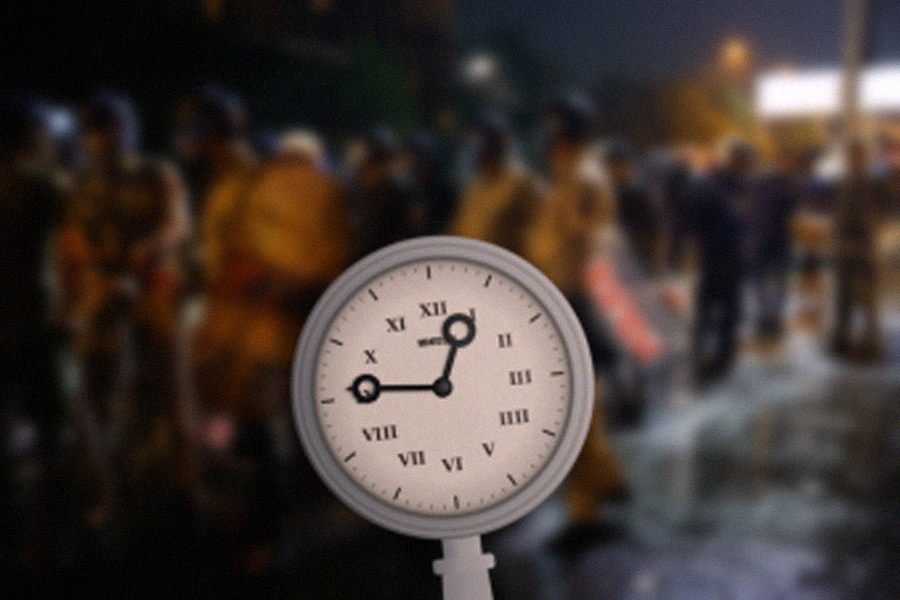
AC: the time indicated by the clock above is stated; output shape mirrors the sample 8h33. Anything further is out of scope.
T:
12h46
